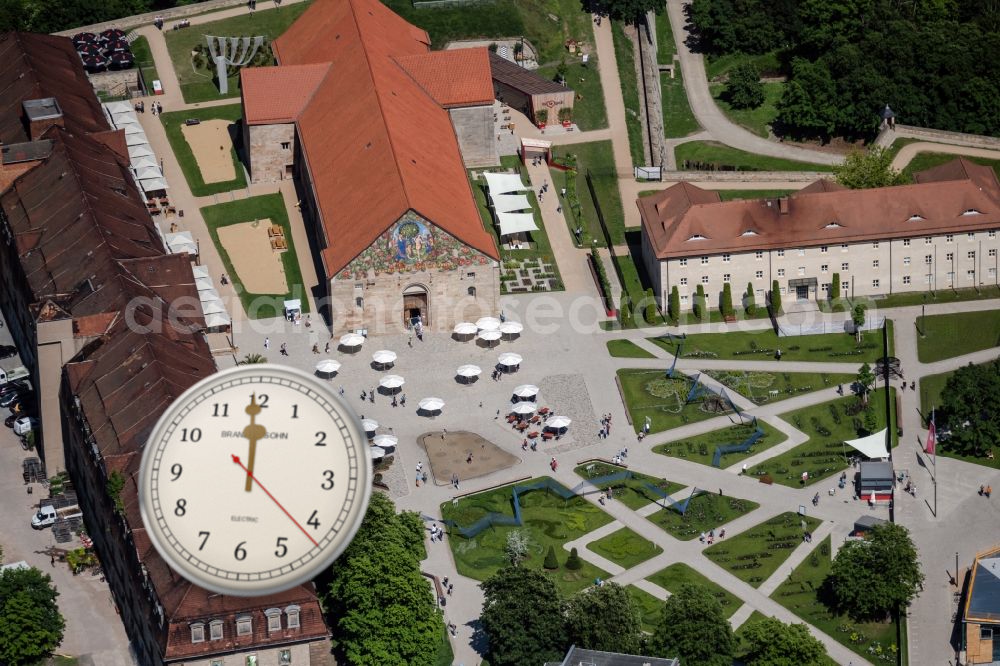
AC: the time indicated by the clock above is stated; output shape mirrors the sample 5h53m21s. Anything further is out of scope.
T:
11h59m22s
